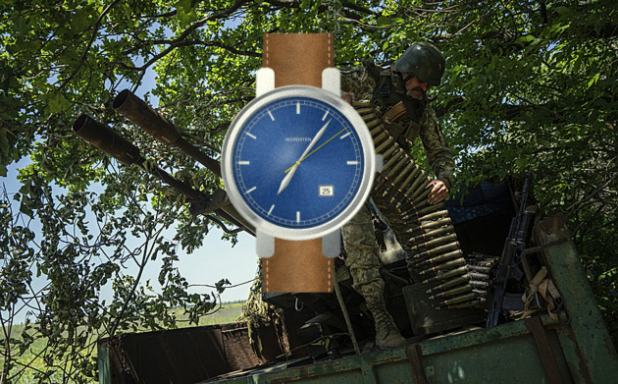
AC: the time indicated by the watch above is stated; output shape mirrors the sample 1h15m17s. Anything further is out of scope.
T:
7h06m09s
